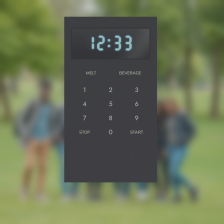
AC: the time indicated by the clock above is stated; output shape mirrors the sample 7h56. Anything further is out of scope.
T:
12h33
